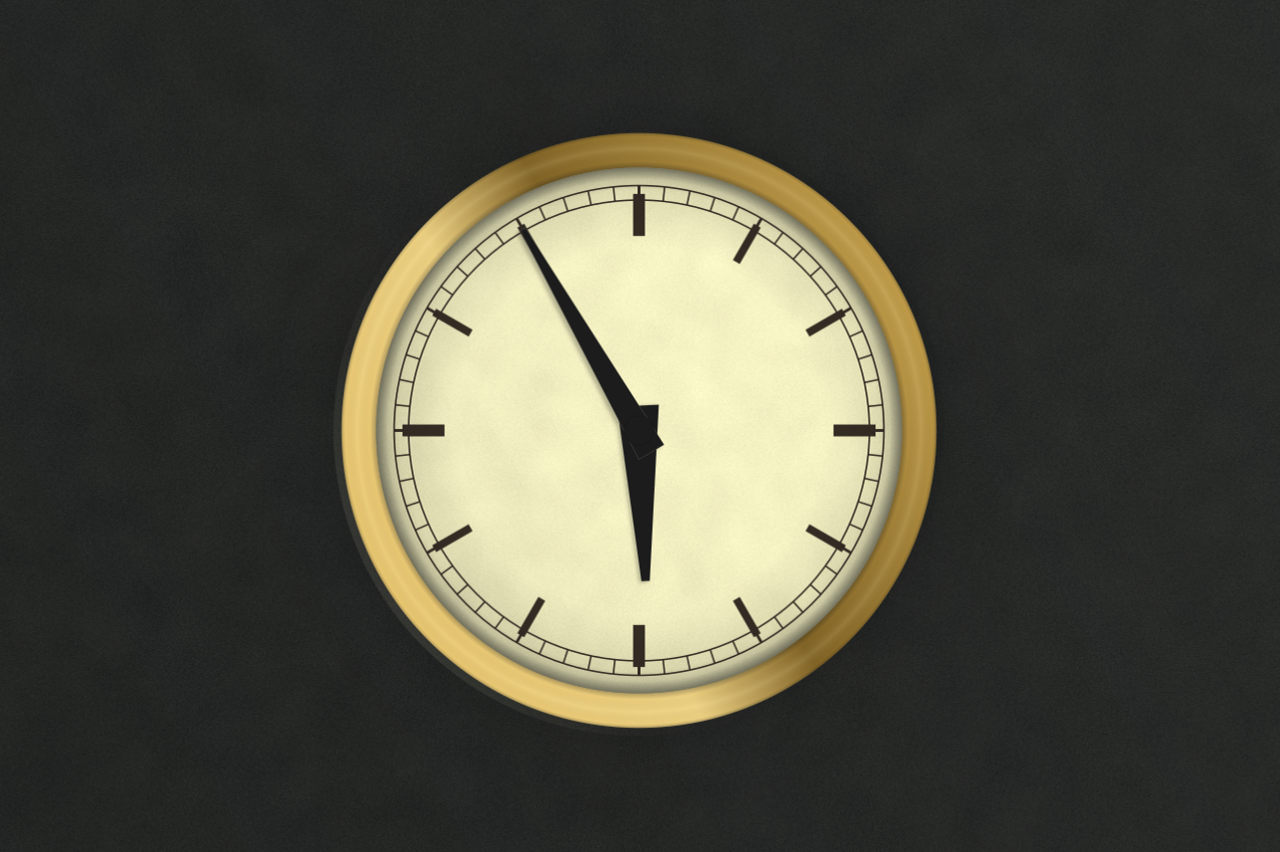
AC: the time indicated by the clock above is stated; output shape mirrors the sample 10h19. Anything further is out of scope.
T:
5h55
